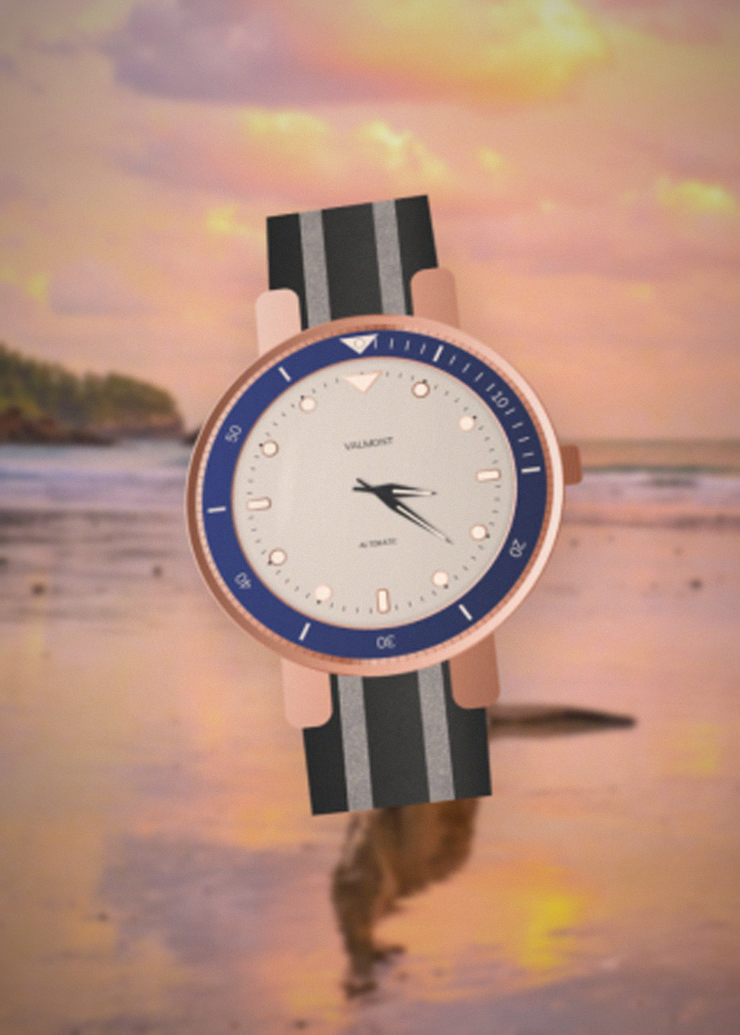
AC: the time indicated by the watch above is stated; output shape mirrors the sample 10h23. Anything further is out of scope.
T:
3h22
